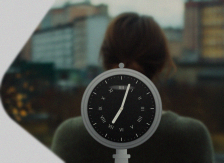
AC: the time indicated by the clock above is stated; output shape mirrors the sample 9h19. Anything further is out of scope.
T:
7h03
